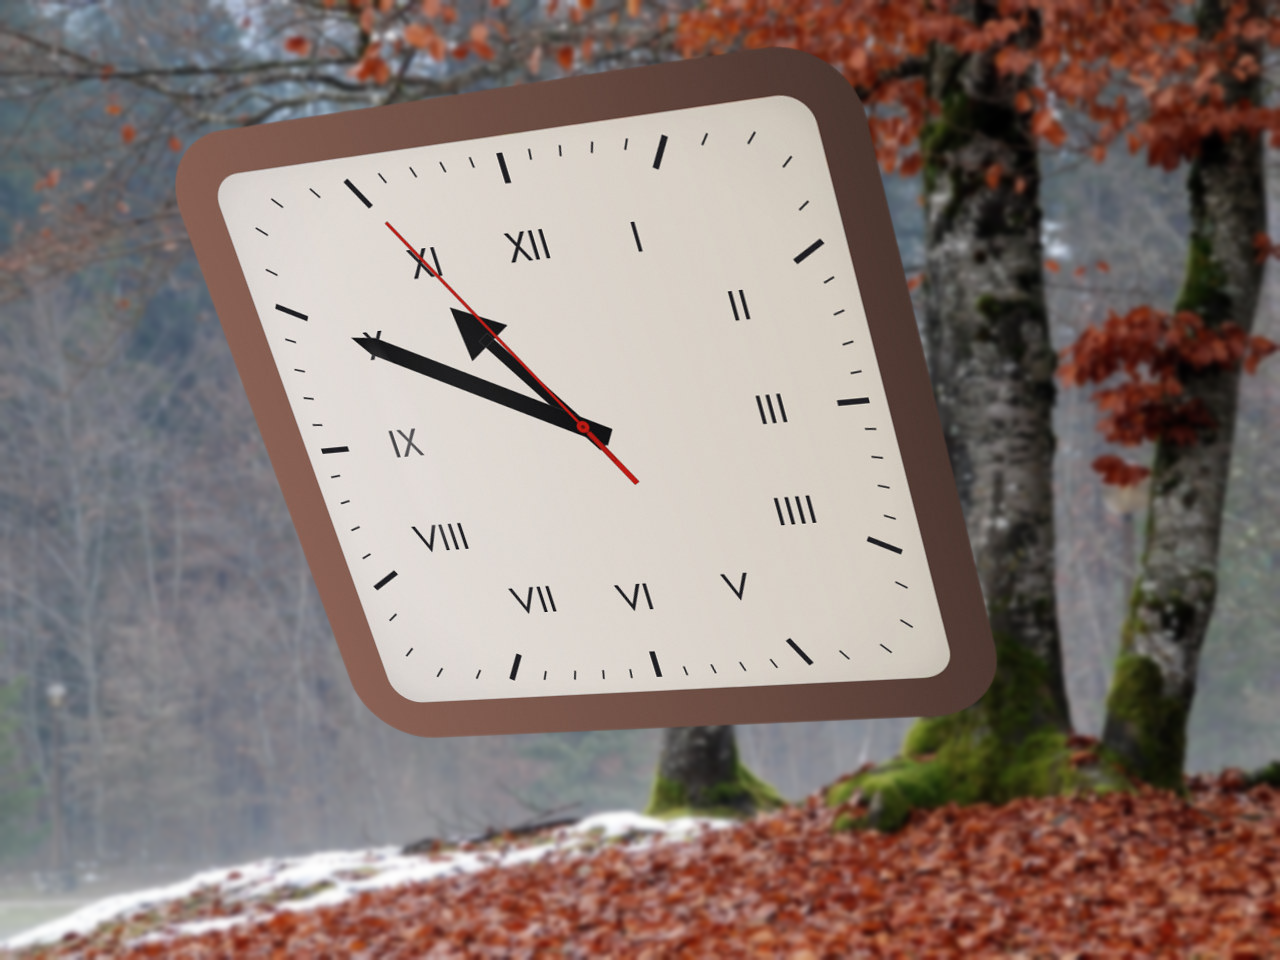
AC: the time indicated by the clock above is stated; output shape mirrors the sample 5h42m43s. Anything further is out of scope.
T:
10h49m55s
